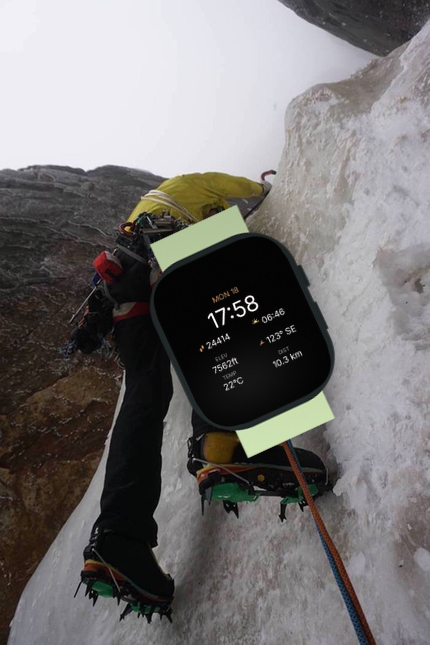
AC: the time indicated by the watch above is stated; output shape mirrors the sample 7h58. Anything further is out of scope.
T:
17h58
